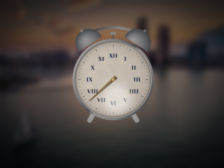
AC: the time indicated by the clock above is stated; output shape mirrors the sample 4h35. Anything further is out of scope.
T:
7h38
